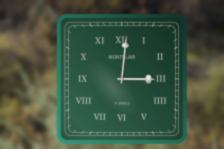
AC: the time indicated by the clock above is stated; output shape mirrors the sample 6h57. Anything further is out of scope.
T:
3h01
